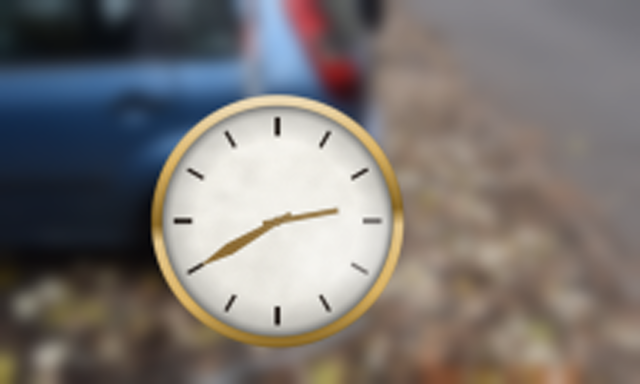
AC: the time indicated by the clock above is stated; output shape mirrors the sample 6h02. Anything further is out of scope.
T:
2h40
